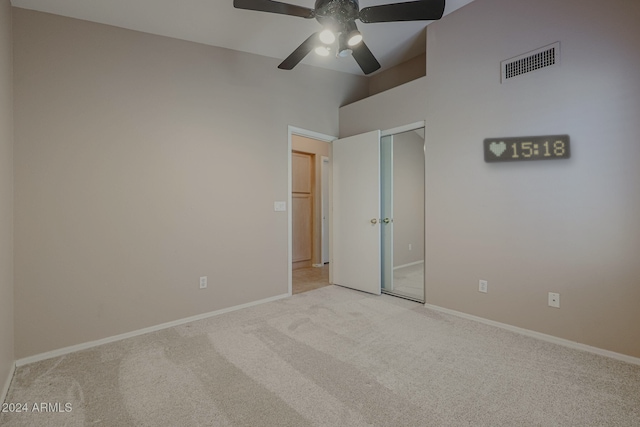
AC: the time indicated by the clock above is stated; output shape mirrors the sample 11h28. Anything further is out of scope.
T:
15h18
